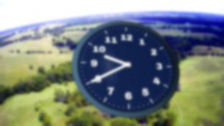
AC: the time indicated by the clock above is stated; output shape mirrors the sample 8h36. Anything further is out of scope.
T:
9h40
